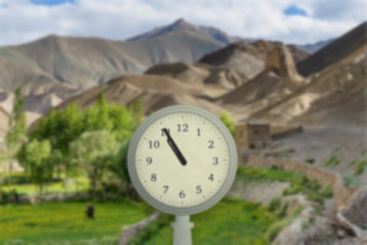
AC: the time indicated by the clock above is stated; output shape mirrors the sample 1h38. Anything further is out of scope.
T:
10h55
